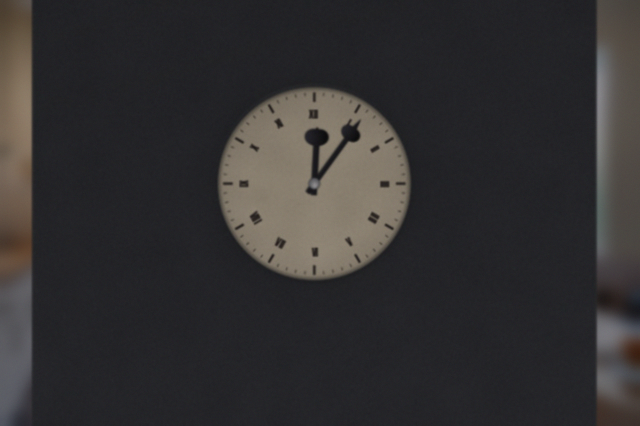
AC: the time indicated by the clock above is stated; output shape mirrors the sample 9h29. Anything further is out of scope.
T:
12h06
